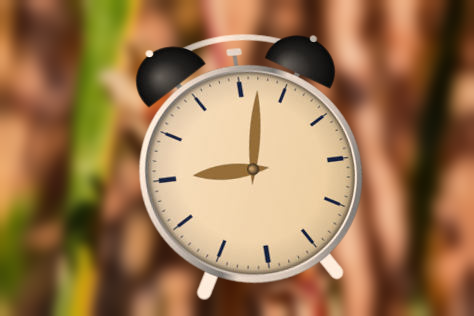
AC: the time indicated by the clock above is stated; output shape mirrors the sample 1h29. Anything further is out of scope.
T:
9h02
